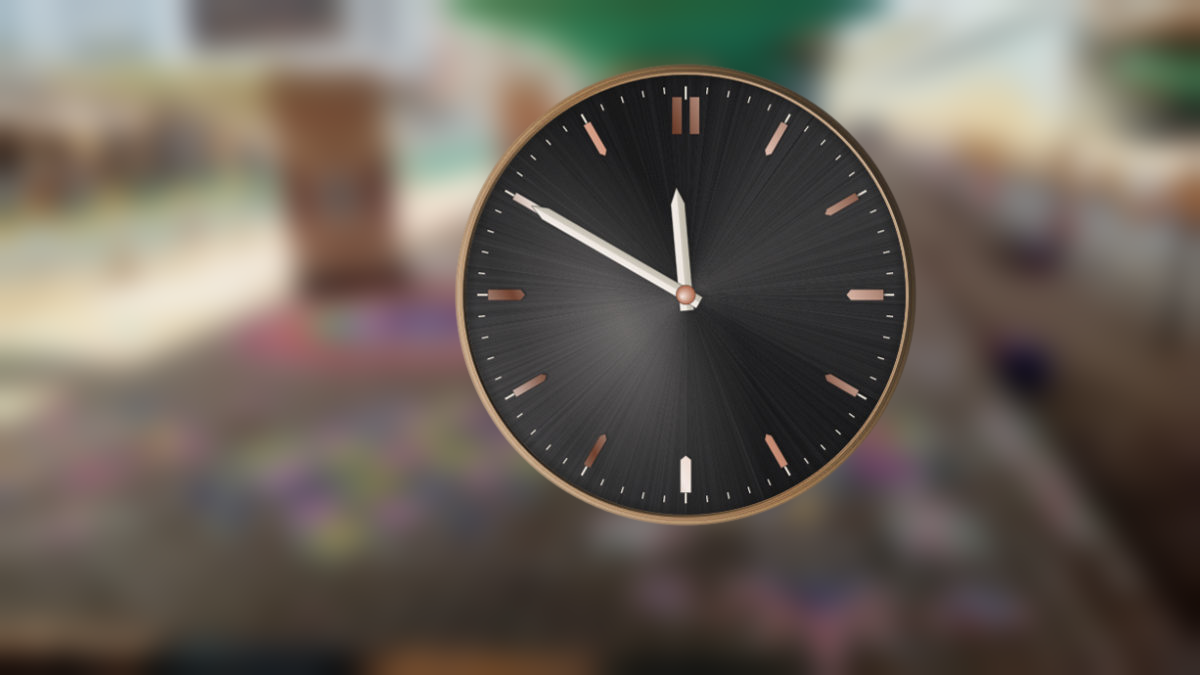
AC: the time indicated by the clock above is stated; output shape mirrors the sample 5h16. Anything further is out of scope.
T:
11h50
